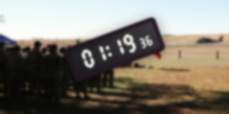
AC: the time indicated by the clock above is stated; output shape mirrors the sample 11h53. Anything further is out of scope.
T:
1h19
